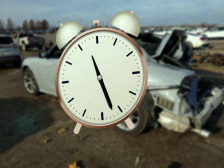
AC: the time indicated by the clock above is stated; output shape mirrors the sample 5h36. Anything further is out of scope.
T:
11h27
